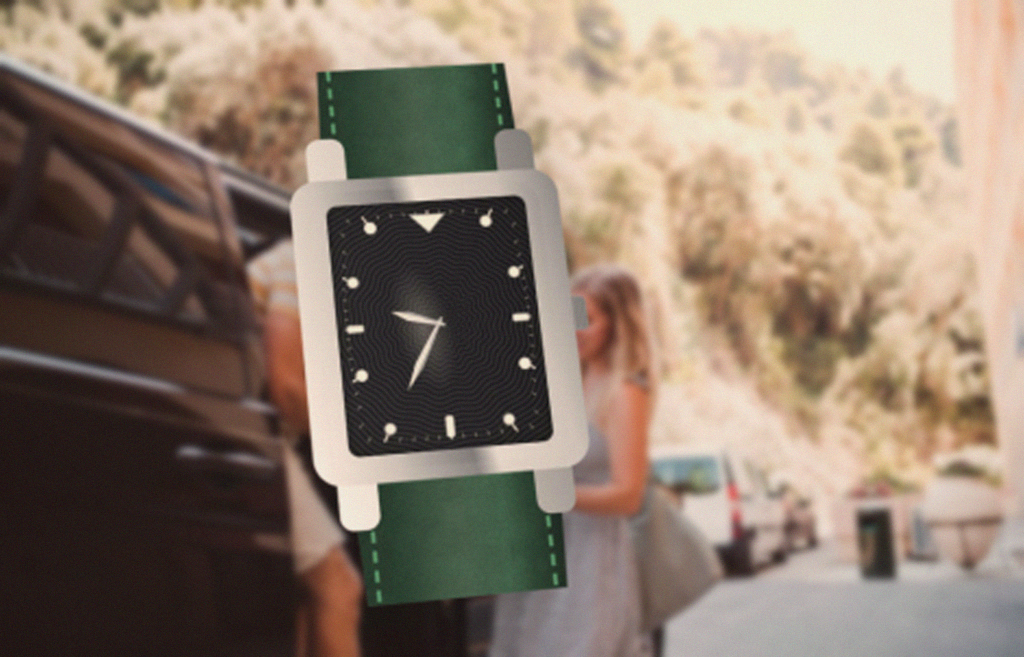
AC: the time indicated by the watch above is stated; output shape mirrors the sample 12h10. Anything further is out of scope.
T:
9h35
